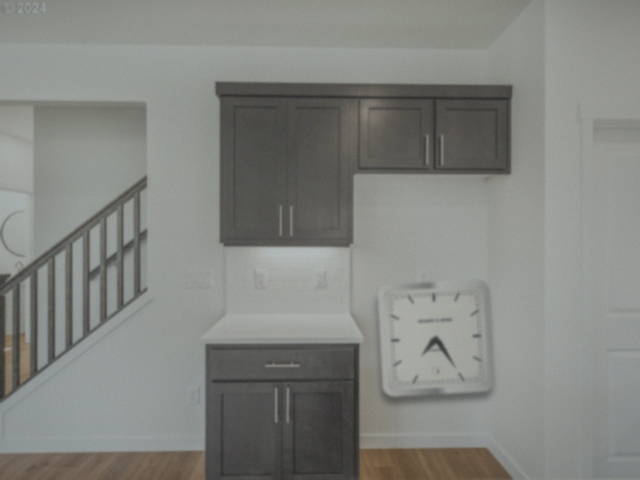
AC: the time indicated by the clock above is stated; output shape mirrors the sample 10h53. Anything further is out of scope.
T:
7h25
